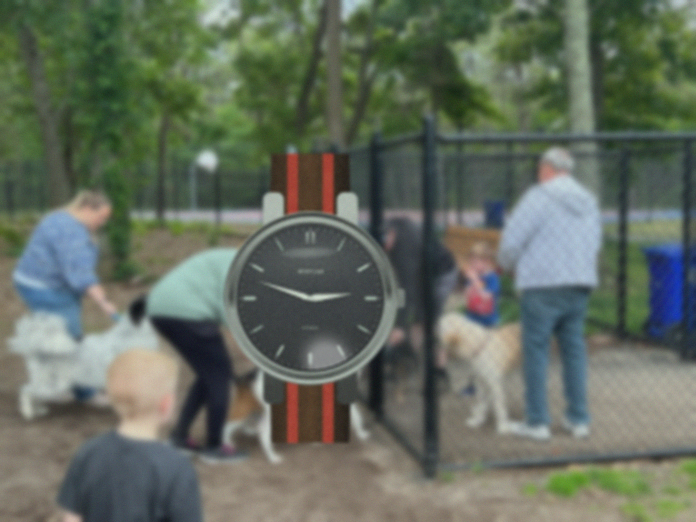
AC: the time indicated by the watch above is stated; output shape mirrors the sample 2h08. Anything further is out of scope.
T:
2h48
